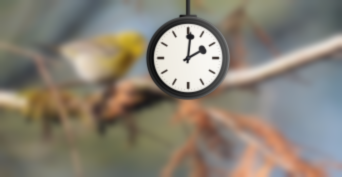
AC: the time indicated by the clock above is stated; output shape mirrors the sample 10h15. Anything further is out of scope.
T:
2h01
